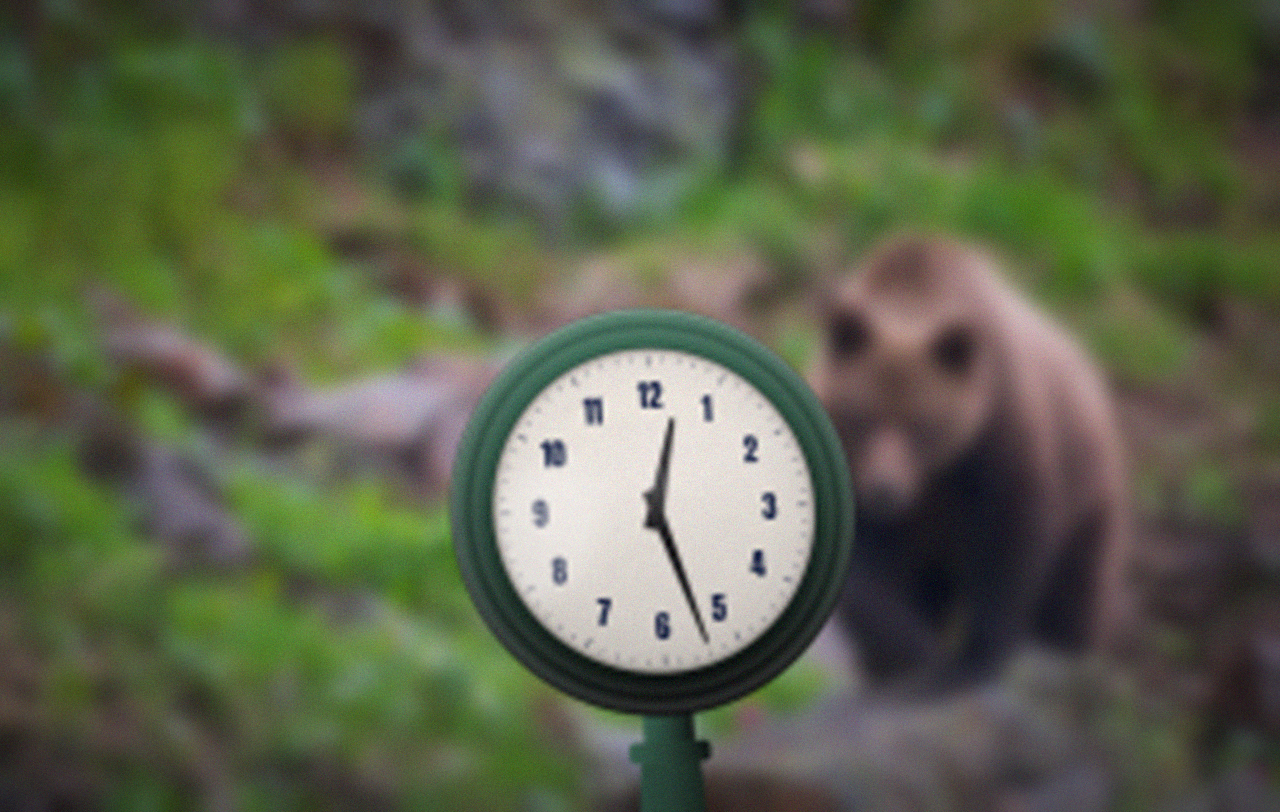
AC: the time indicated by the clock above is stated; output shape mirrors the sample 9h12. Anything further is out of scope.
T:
12h27
